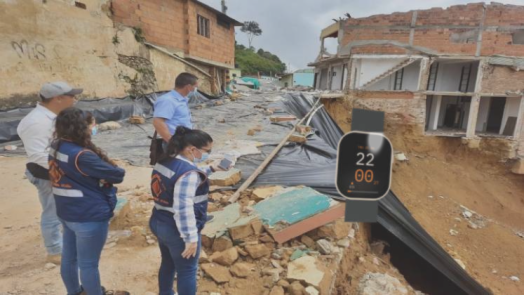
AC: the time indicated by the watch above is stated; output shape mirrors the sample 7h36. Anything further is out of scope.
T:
22h00
